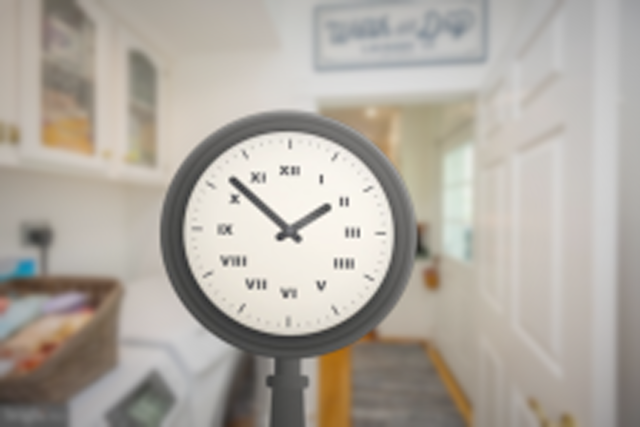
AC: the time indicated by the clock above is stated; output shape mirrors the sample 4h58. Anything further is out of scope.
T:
1h52
